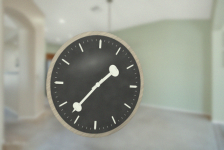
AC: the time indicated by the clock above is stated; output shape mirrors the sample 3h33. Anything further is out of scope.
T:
1h37
